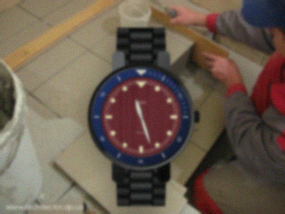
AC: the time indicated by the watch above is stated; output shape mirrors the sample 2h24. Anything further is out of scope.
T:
11h27
